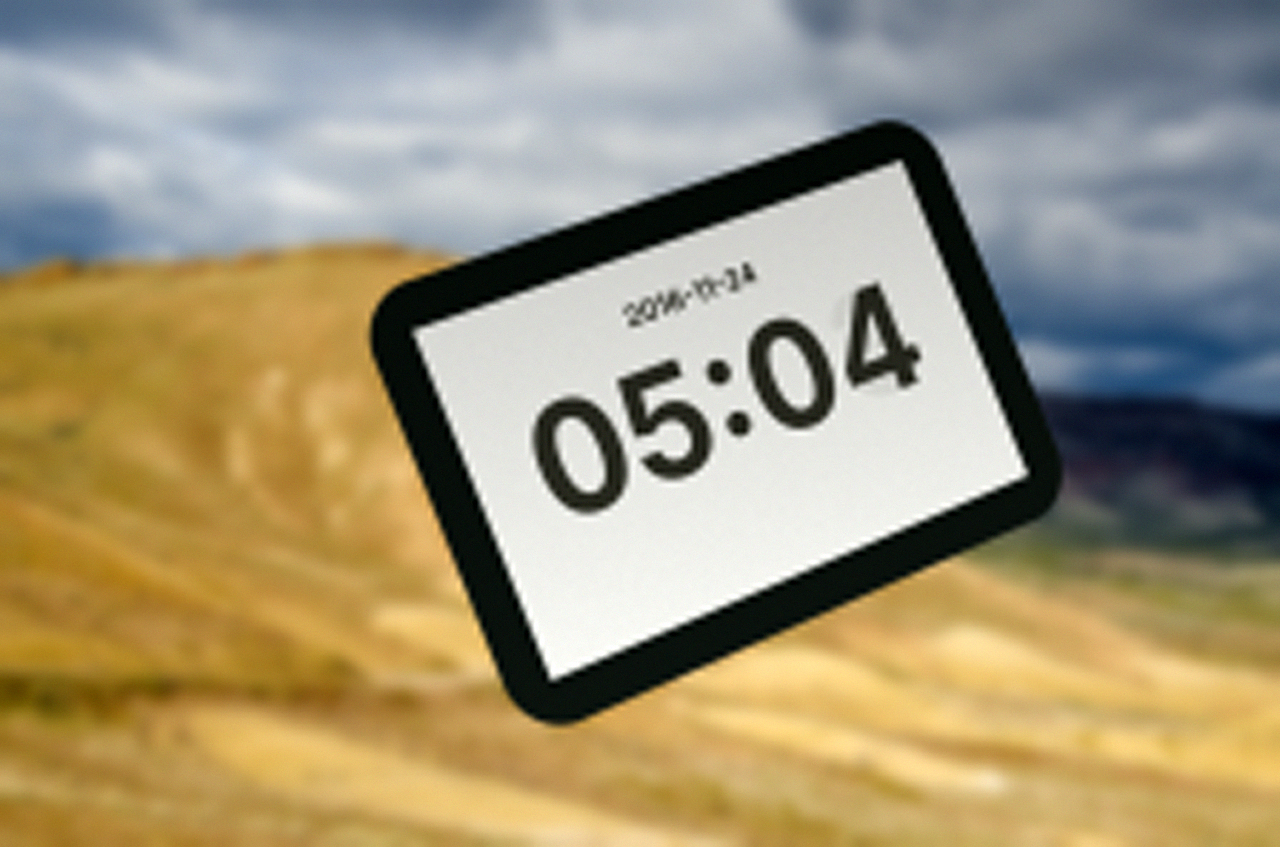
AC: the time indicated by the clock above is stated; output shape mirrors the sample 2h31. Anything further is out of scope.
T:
5h04
